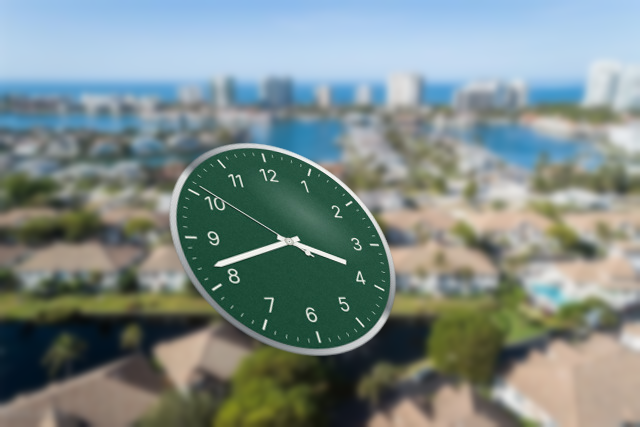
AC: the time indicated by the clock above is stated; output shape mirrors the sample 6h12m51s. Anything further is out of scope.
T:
3h41m51s
